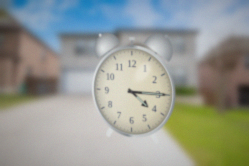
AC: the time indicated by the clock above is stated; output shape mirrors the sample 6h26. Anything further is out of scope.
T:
4h15
